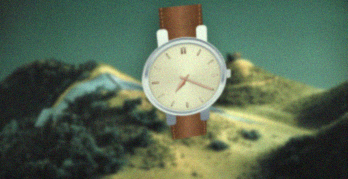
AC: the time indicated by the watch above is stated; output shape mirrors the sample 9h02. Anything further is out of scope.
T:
7h20
